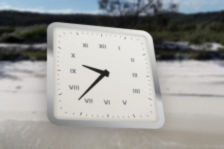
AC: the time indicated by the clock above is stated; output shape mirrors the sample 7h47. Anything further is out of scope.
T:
9h37
